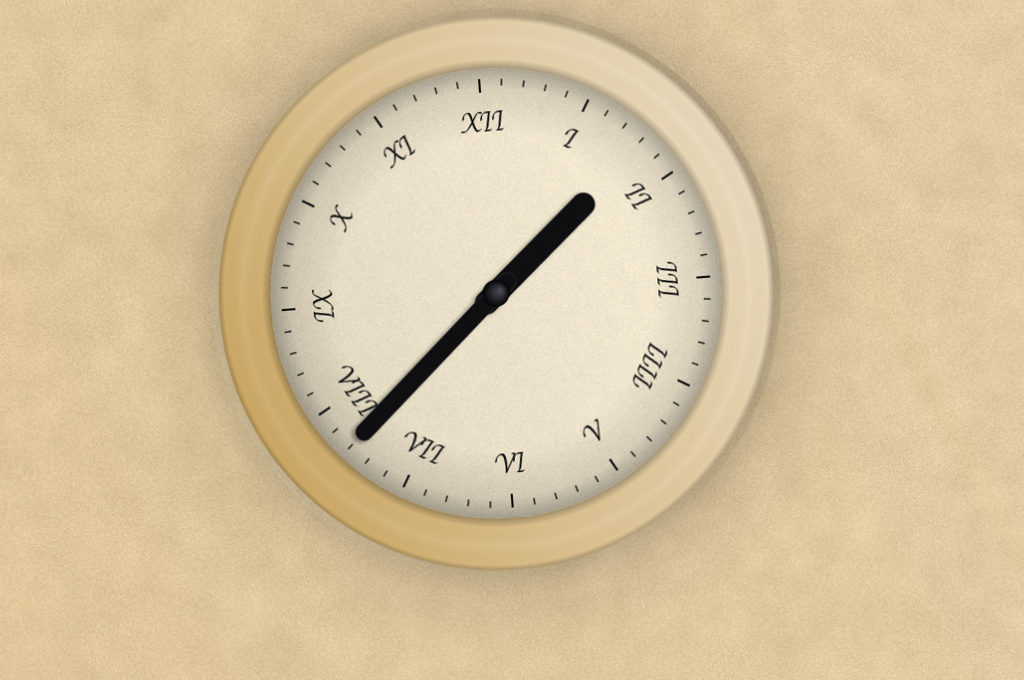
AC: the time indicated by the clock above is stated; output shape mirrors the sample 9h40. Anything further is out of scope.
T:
1h38
